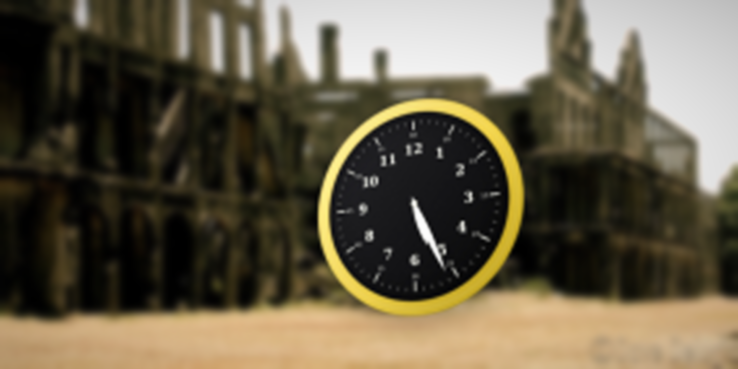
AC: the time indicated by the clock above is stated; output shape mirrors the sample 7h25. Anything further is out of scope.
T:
5h26
